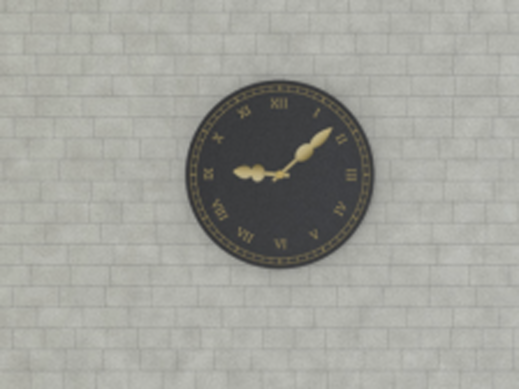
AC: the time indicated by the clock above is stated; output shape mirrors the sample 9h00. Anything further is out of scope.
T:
9h08
